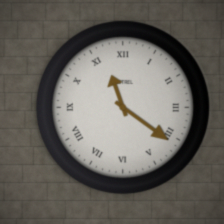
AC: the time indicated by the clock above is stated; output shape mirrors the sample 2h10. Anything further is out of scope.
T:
11h21
